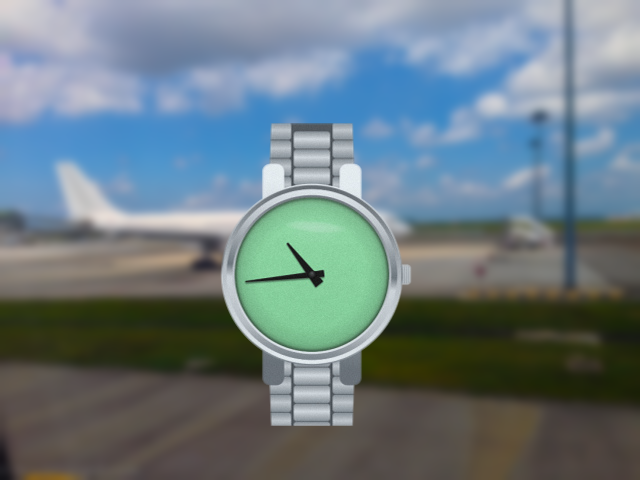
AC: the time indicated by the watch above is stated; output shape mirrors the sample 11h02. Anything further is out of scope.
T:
10h44
